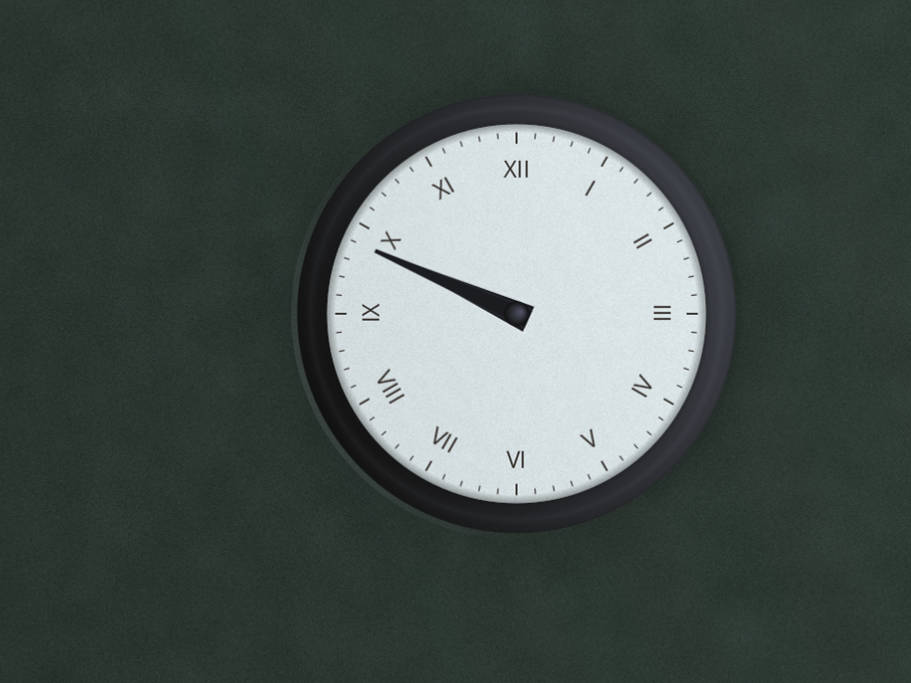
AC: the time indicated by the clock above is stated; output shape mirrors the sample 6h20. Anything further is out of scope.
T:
9h49
